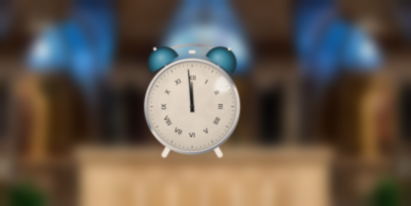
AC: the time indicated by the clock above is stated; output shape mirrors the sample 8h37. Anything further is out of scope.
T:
11h59
